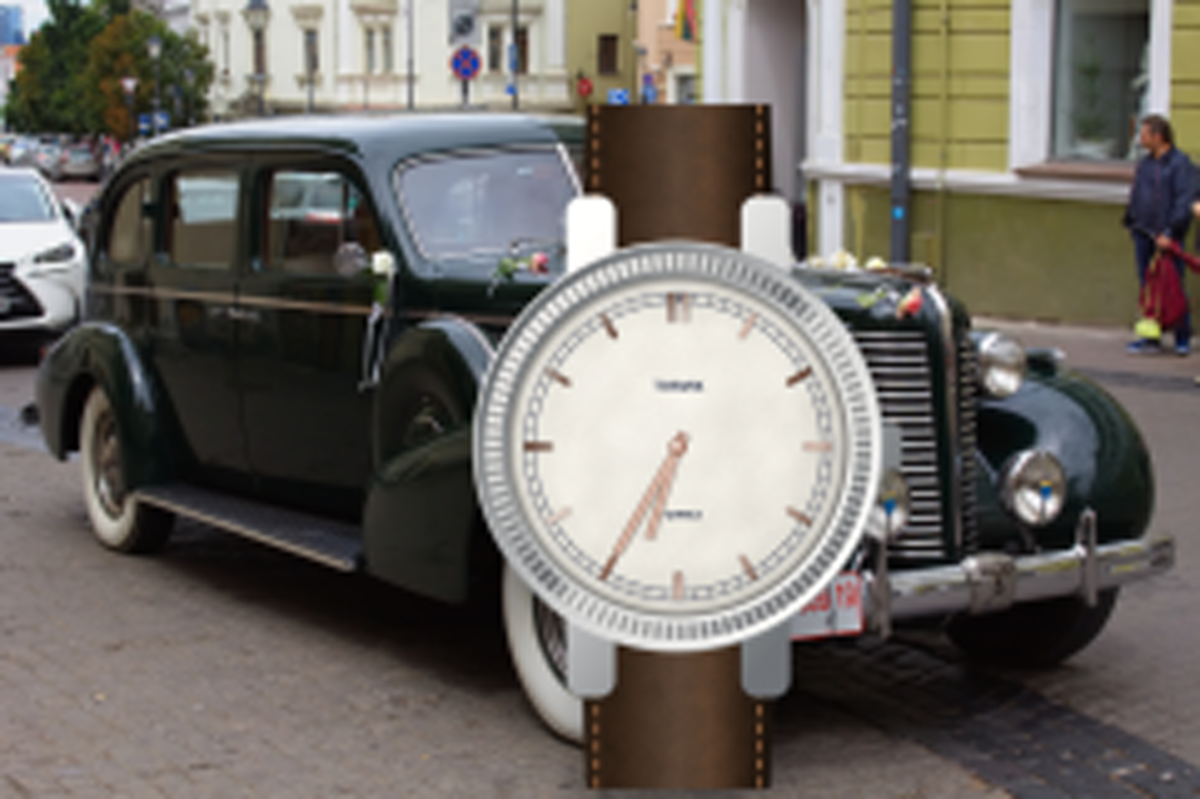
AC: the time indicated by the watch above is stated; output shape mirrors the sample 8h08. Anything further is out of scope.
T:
6h35
